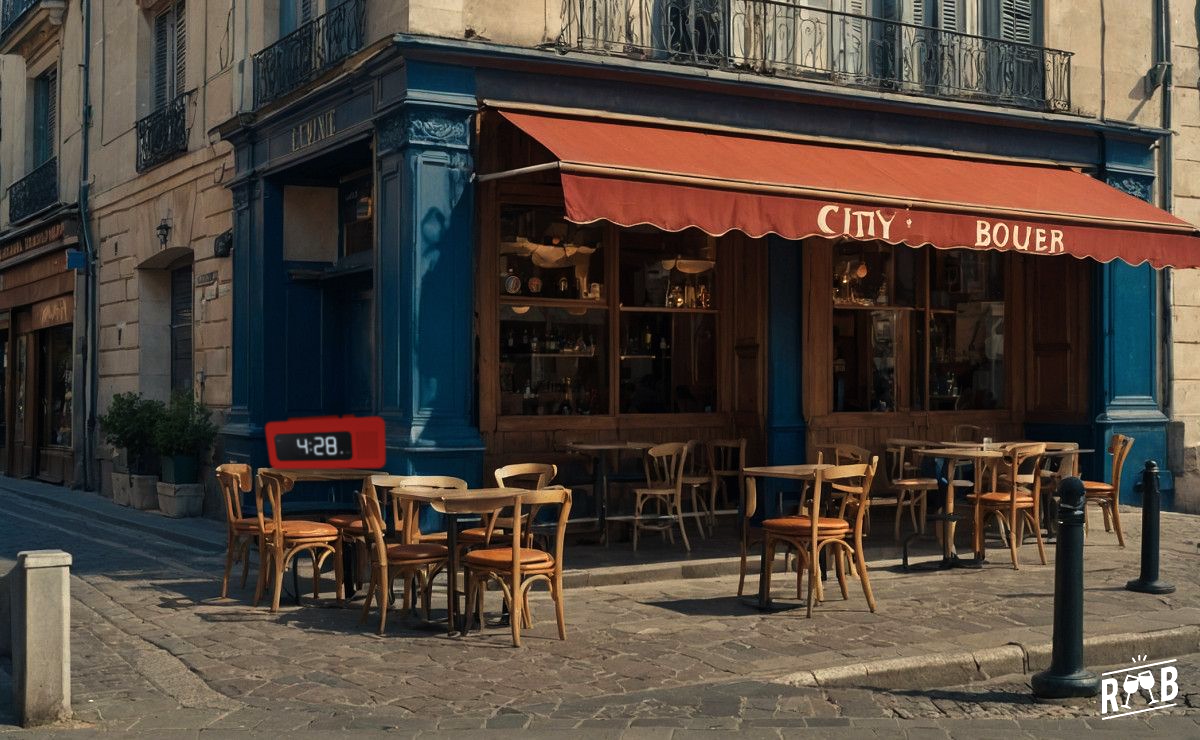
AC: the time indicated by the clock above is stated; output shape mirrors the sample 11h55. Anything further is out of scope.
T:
4h28
